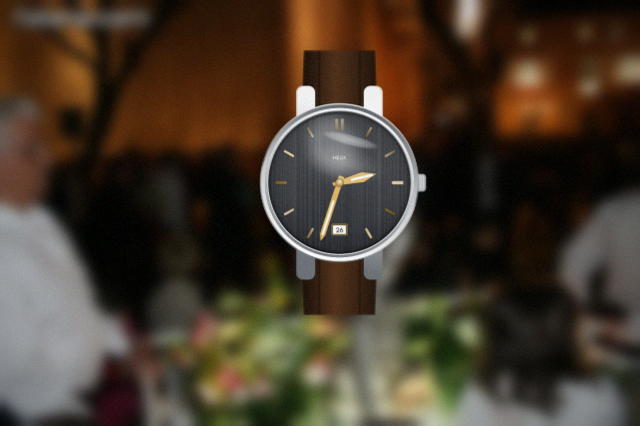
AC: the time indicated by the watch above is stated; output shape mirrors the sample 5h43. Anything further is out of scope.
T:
2h33
